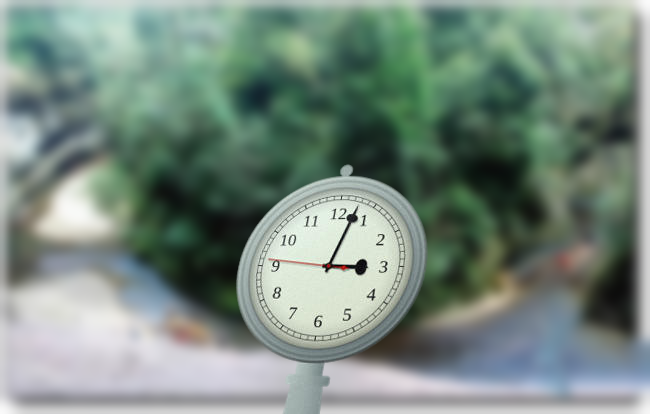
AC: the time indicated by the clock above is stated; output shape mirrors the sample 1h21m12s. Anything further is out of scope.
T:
3h02m46s
